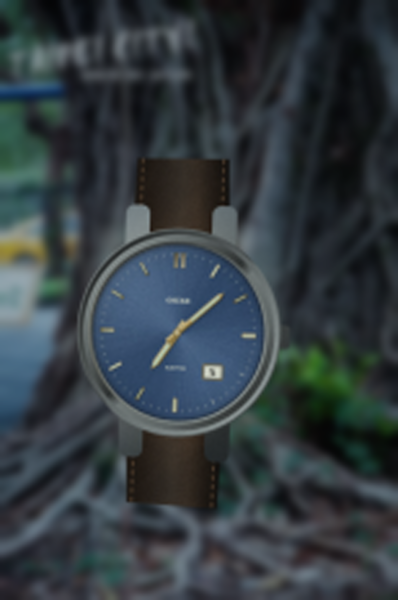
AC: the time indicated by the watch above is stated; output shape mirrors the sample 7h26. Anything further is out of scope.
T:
7h08
